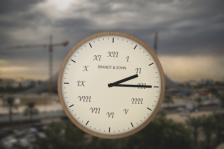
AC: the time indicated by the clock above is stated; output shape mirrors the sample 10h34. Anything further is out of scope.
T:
2h15
